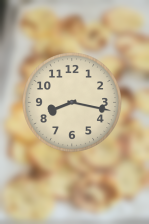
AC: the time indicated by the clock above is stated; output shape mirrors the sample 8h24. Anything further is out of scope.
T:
8h17
